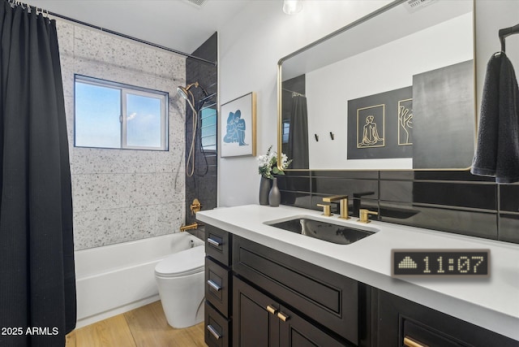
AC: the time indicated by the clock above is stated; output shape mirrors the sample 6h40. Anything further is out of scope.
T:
11h07
